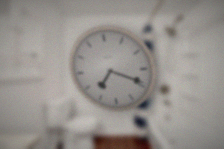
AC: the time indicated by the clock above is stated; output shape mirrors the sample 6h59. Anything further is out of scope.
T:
7h19
